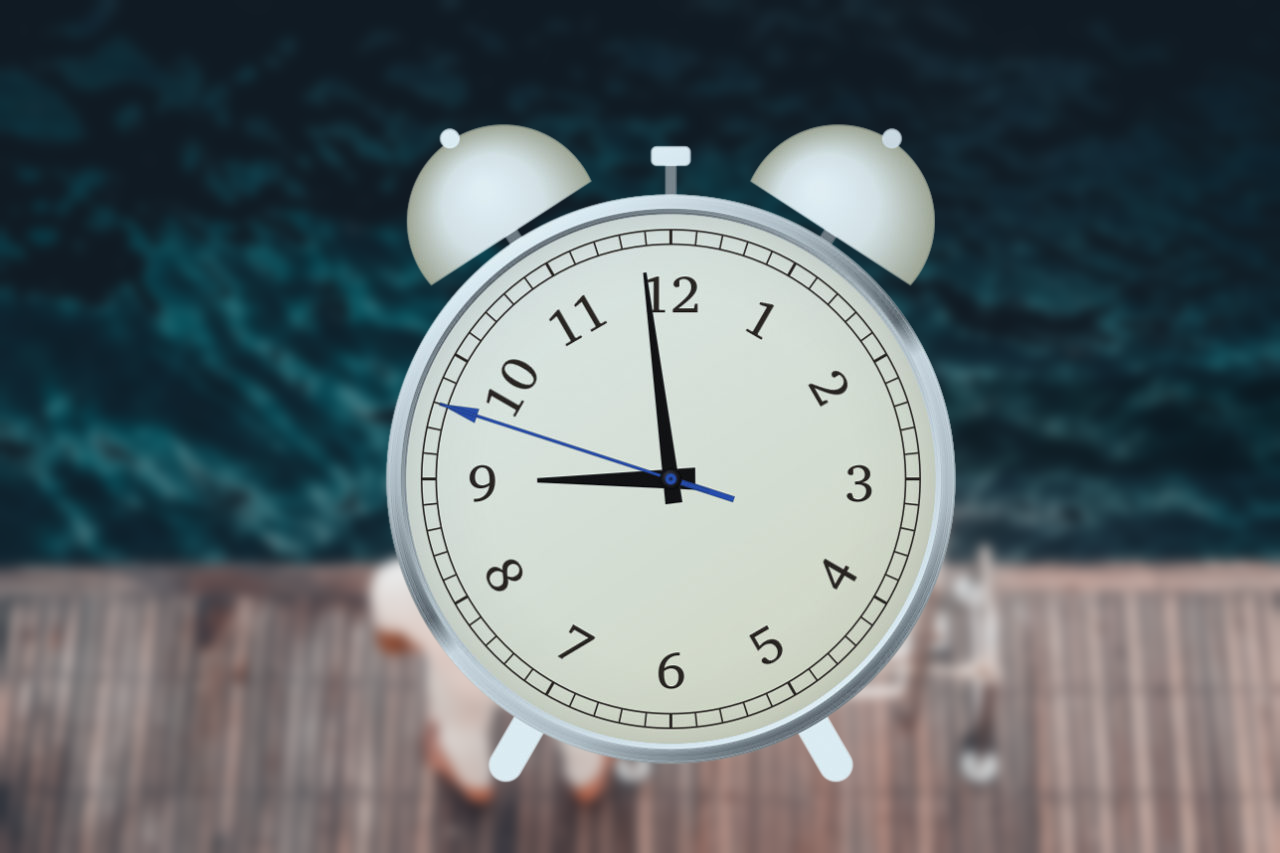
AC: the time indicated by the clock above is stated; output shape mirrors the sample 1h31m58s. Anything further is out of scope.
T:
8h58m48s
